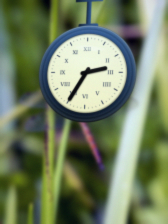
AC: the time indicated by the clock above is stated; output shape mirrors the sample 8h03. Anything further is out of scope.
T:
2h35
